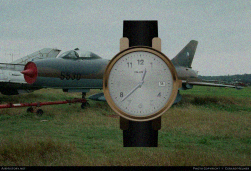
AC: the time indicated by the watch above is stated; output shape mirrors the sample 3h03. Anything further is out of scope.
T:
12h38
